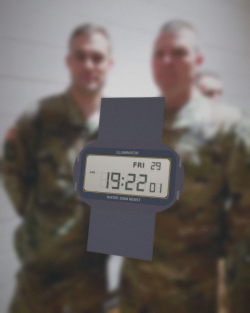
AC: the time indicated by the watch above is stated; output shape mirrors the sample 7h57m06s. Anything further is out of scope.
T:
19h22m01s
